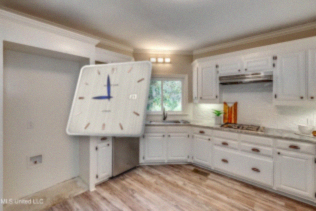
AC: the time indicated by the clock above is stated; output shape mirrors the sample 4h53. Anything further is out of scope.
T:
8h58
